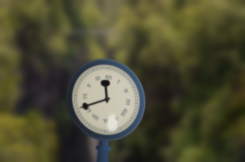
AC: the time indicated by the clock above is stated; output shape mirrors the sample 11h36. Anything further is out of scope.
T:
11h41
